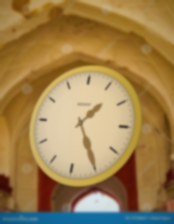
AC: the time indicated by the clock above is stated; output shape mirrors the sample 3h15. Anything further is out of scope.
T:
1h25
